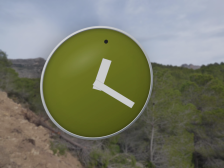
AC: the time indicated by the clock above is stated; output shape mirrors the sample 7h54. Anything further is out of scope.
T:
12h19
